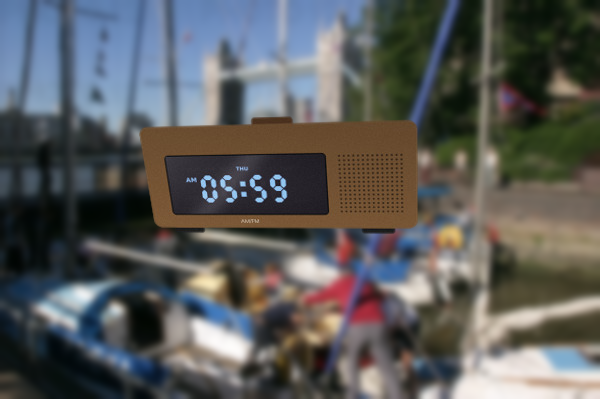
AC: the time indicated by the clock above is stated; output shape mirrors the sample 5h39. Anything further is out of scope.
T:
5h59
